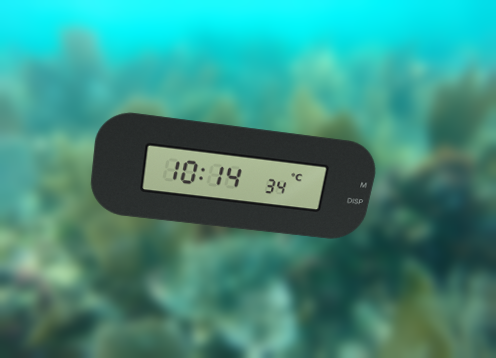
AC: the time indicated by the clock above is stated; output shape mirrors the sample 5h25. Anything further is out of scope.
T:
10h14
